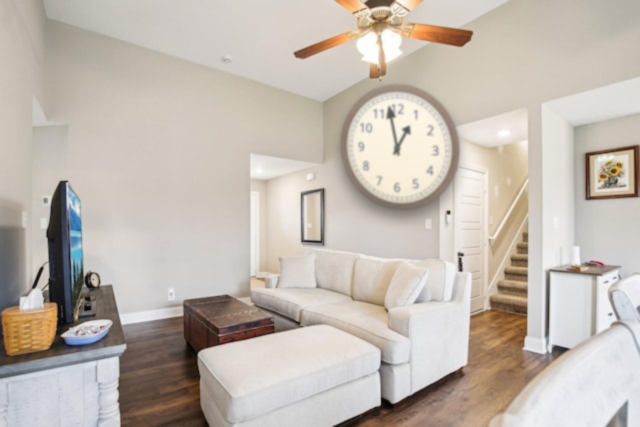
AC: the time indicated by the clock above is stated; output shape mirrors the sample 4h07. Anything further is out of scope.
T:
12h58
